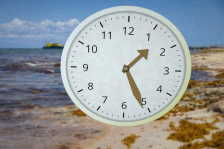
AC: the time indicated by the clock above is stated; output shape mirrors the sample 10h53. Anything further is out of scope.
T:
1h26
